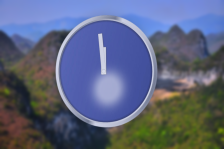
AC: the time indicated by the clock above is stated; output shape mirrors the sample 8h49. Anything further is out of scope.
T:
11h59
